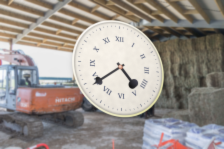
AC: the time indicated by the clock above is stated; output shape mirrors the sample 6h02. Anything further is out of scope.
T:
4h39
